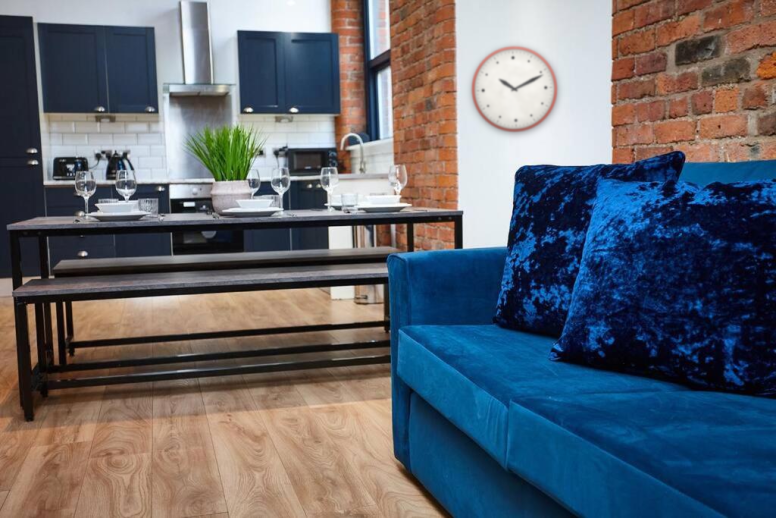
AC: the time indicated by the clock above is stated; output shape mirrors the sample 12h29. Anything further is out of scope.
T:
10h11
